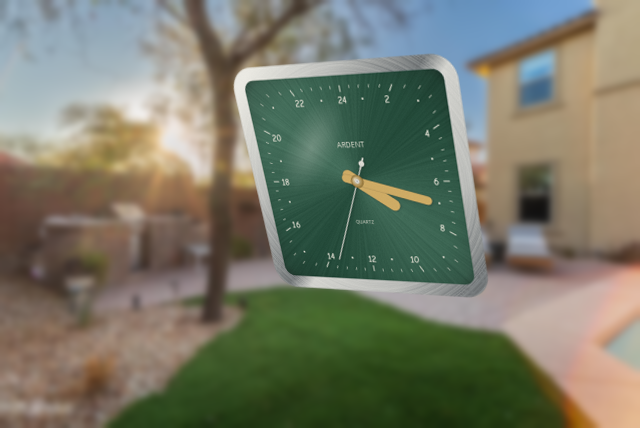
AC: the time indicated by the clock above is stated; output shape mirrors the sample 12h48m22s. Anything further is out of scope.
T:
8h17m34s
